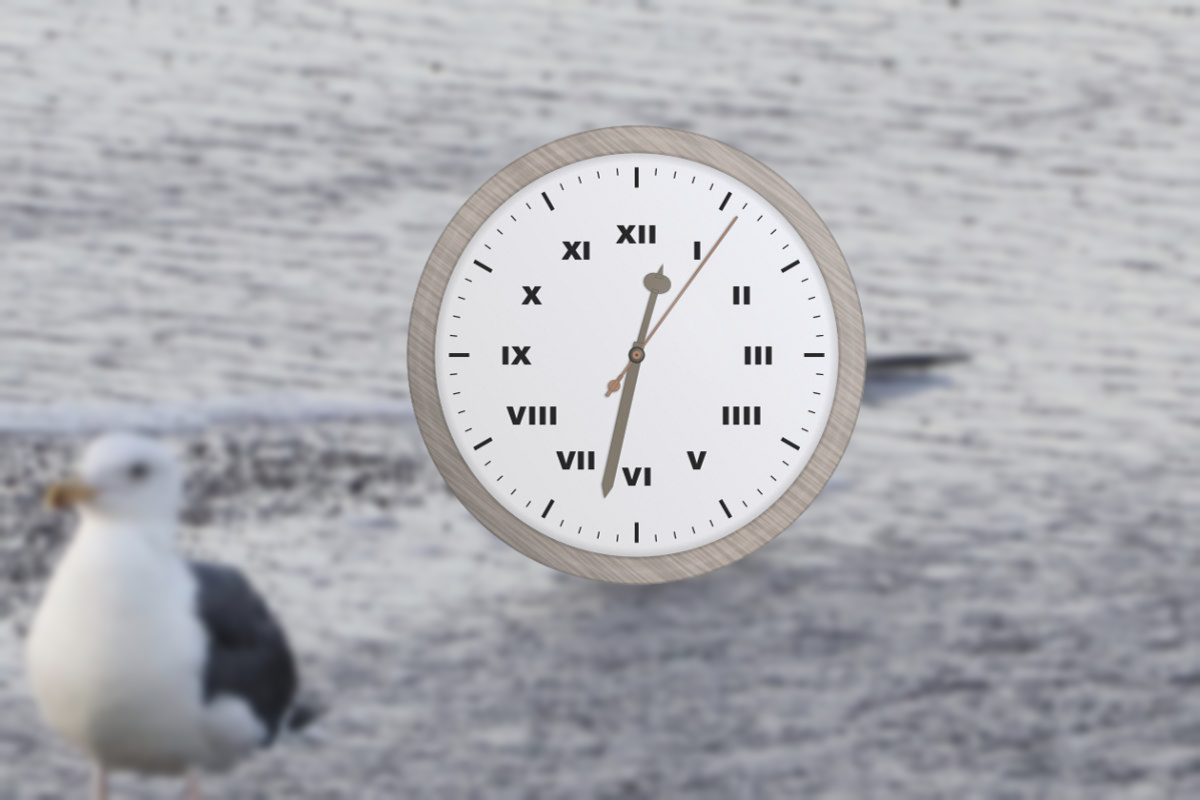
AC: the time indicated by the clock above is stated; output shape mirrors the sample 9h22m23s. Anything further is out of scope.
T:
12h32m06s
